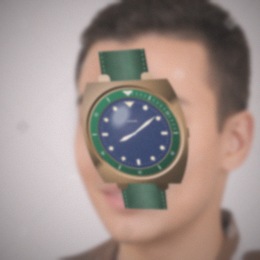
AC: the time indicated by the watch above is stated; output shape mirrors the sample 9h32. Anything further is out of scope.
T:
8h09
